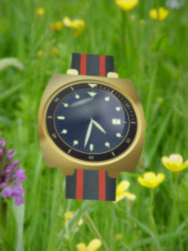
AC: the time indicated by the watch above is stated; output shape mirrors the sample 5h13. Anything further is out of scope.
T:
4h32
